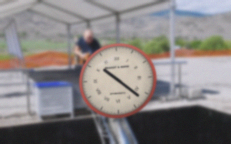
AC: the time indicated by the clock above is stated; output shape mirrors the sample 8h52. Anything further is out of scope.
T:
10h22
